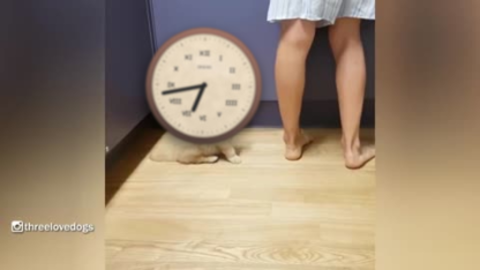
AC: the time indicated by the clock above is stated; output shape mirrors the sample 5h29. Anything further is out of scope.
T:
6h43
